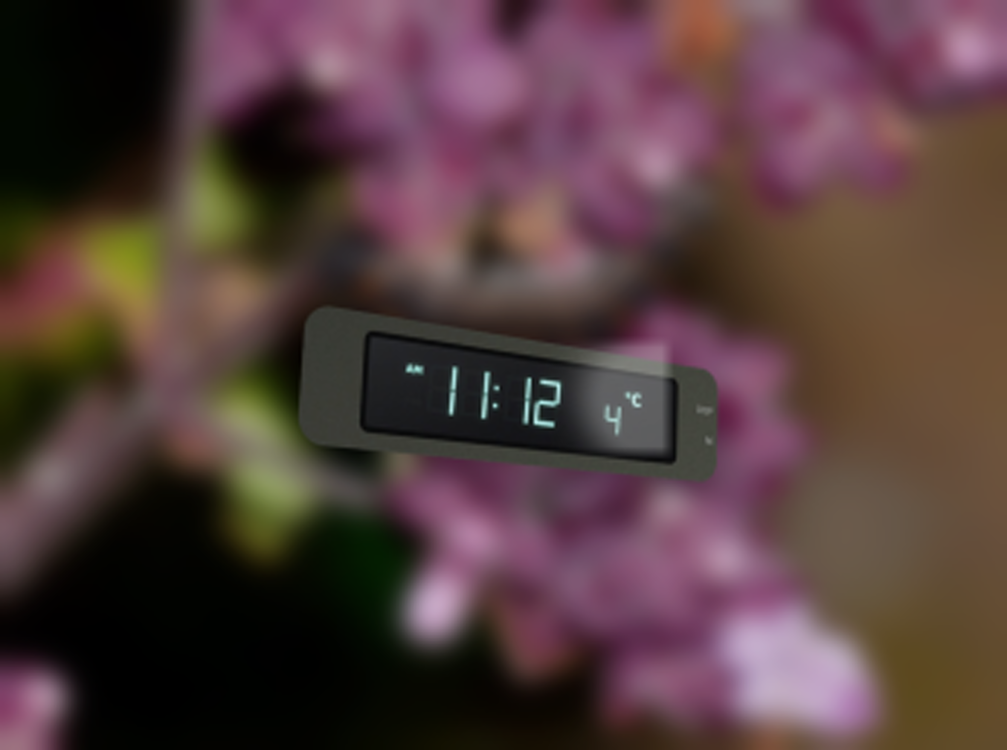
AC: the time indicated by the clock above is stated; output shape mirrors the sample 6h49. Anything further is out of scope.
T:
11h12
